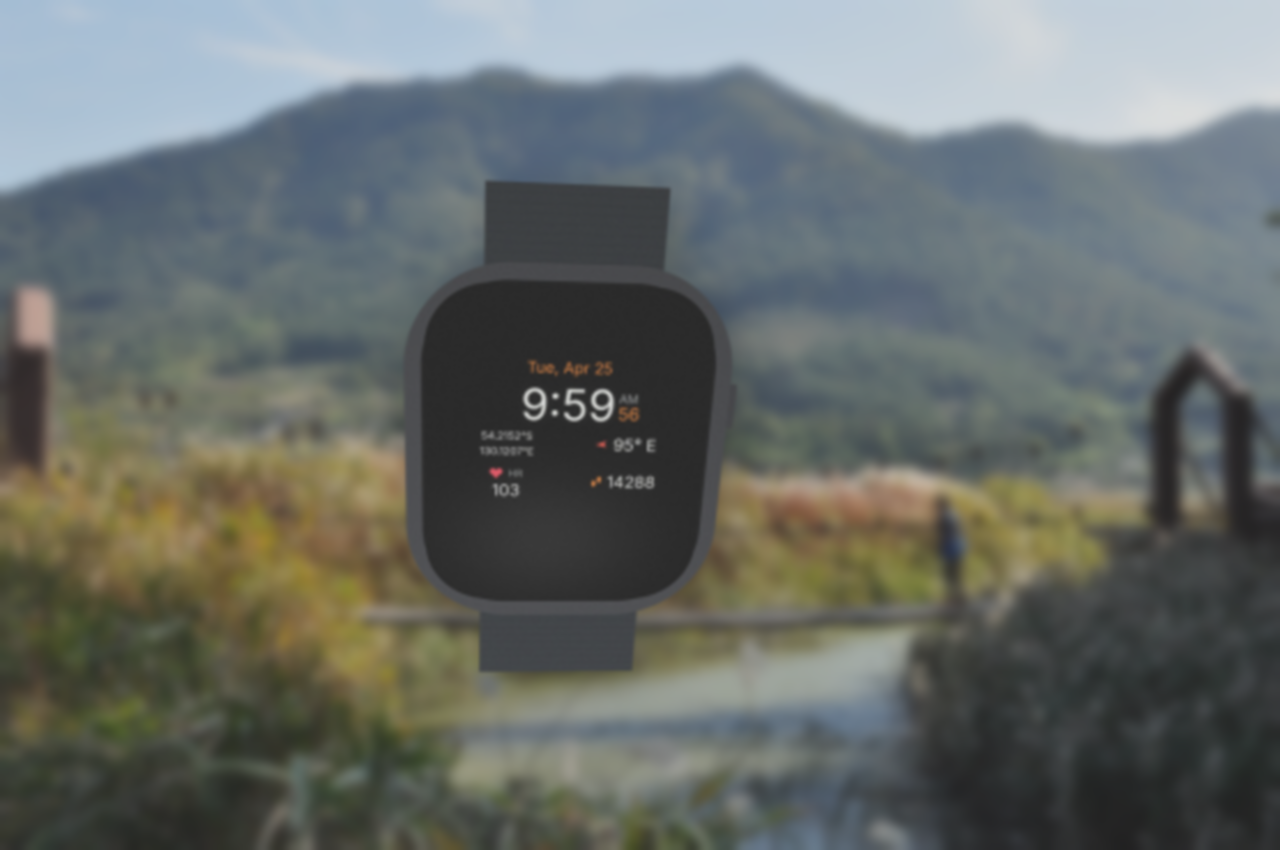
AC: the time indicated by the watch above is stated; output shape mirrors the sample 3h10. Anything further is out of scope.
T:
9h59
